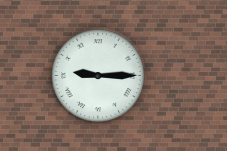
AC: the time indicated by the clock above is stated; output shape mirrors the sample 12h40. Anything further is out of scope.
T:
9h15
